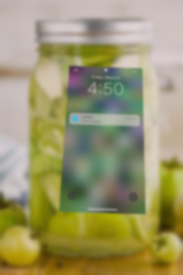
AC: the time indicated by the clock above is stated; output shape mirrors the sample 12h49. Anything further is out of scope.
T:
4h50
